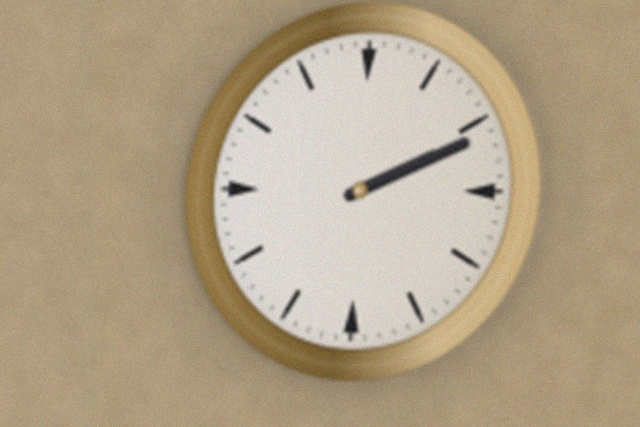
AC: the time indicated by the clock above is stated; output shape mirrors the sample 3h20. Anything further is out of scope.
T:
2h11
